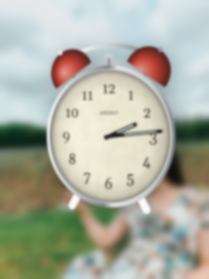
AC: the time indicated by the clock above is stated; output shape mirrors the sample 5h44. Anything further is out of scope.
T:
2h14
